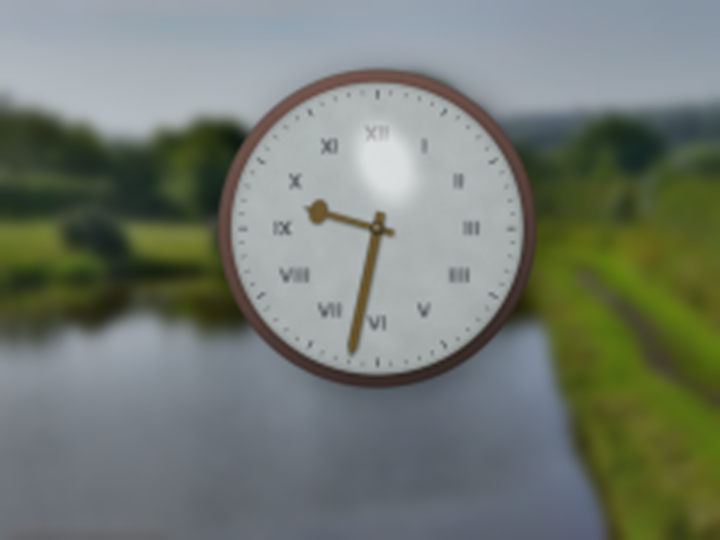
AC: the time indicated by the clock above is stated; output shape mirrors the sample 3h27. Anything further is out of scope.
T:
9h32
